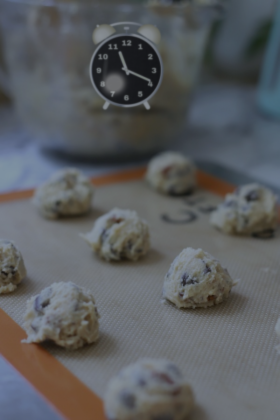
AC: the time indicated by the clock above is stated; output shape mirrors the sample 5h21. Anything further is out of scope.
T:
11h19
